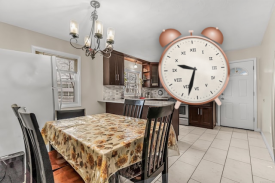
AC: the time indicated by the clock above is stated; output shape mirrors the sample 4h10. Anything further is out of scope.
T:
9h33
